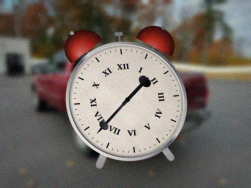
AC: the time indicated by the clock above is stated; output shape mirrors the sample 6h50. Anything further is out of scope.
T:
1h38
